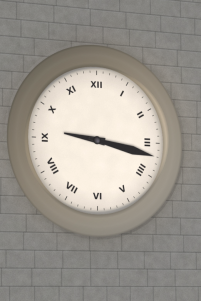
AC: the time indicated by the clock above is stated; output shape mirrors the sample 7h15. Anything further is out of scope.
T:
9h17
